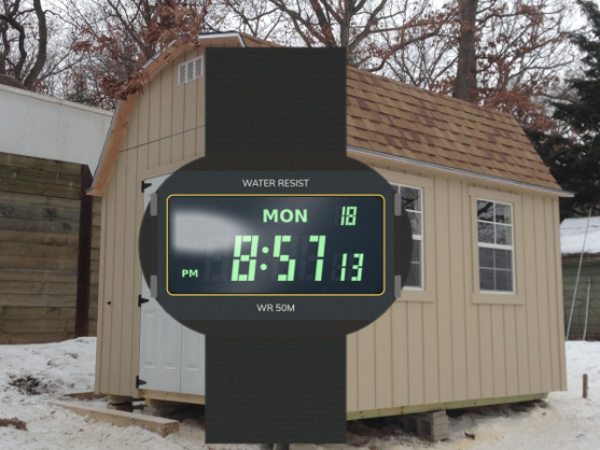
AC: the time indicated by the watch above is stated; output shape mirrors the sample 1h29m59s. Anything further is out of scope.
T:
8h57m13s
